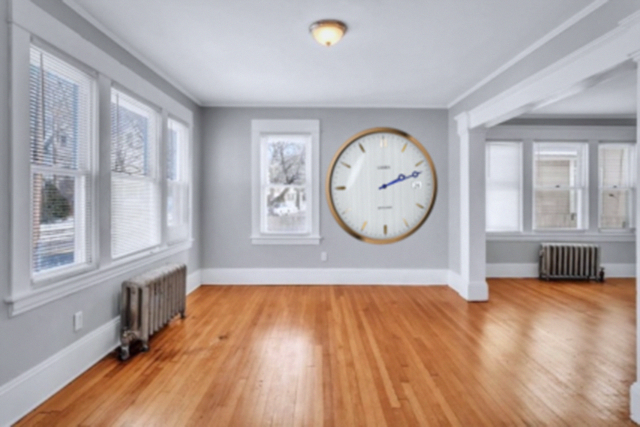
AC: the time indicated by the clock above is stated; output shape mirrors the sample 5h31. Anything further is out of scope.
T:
2h12
